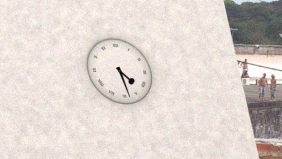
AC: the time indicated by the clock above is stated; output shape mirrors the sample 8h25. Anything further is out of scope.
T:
4h28
